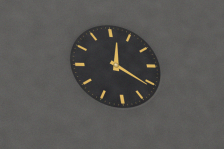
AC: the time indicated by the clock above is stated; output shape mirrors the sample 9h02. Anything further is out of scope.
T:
12h21
